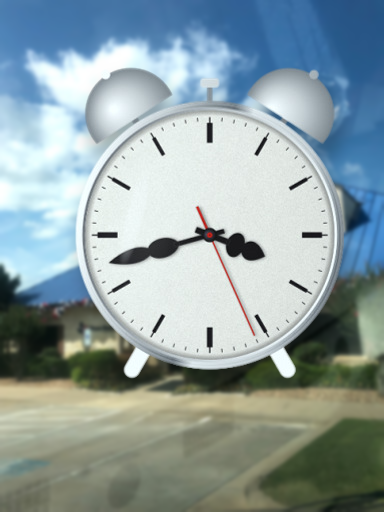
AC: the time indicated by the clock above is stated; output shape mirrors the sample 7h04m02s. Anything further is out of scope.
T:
3h42m26s
